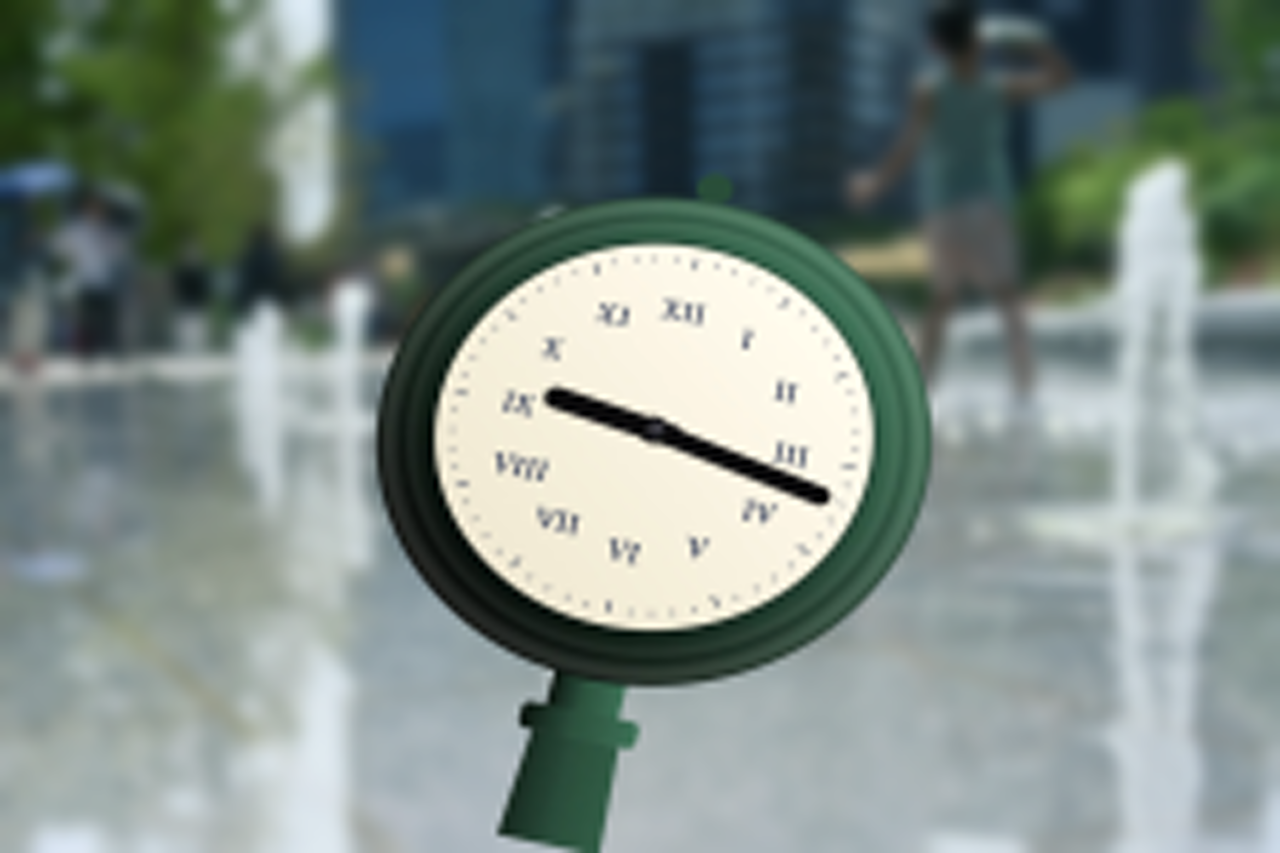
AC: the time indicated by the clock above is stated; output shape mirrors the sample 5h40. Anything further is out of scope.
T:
9h17
